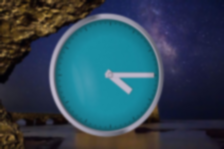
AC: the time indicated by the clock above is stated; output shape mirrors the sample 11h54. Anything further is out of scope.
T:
4h15
